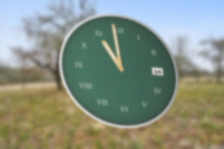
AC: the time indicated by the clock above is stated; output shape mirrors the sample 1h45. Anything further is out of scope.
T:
10h59
